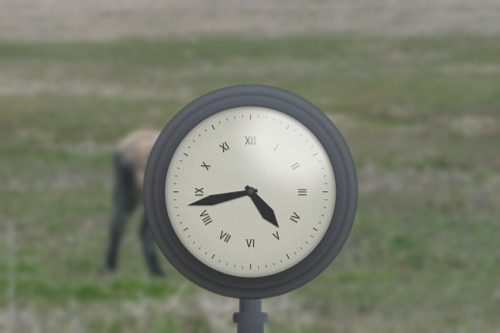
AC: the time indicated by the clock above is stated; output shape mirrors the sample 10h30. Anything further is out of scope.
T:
4h43
